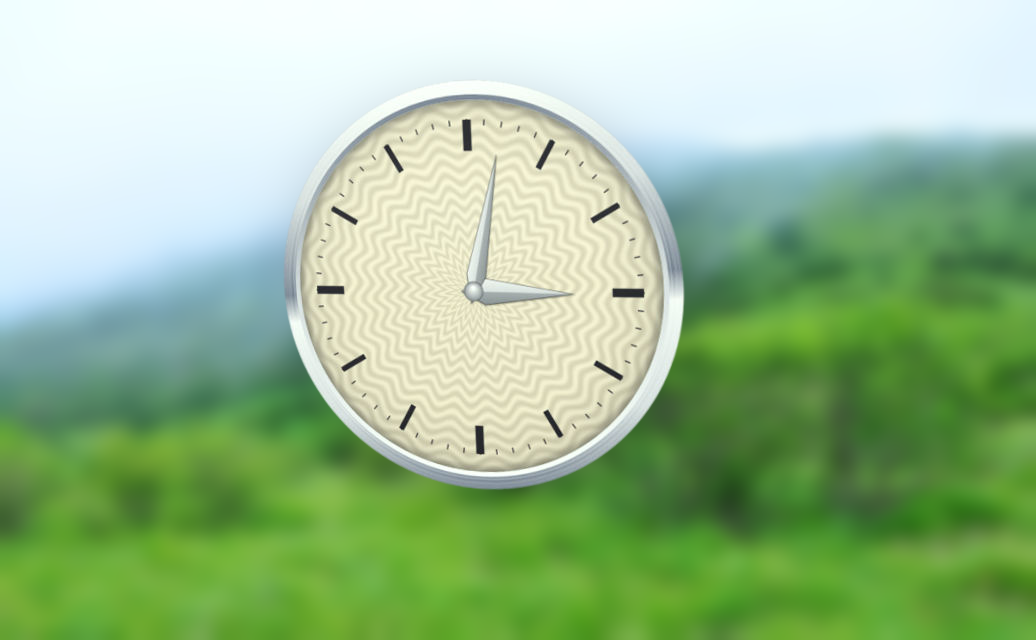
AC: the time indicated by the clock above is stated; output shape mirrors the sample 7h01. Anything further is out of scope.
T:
3h02
